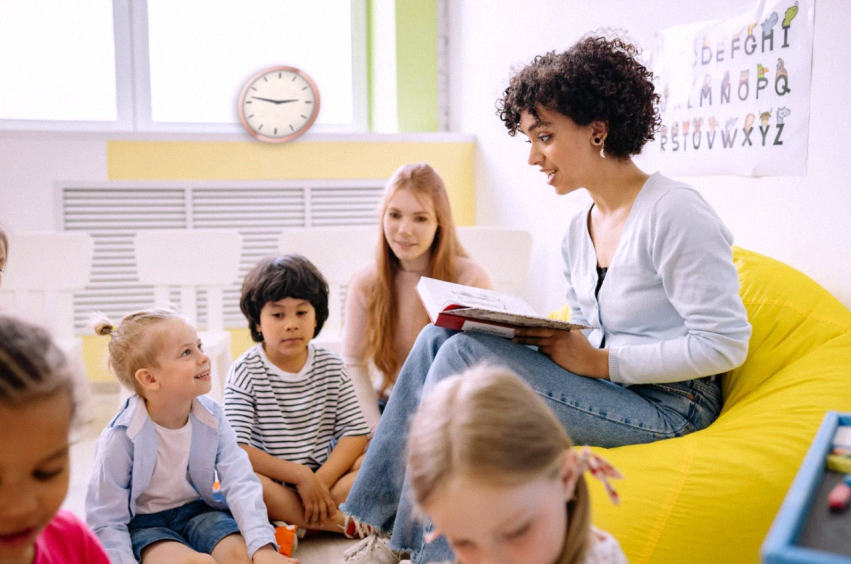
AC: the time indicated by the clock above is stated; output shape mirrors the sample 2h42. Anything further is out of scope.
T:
2h47
